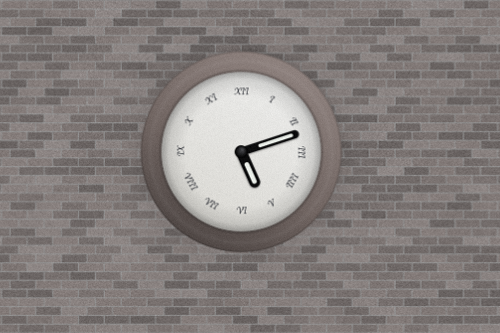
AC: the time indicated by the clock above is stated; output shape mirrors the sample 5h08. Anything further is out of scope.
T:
5h12
